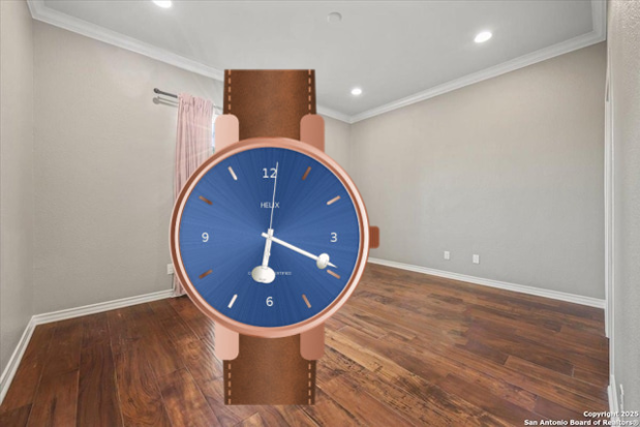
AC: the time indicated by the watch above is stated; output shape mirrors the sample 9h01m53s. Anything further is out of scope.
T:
6h19m01s
